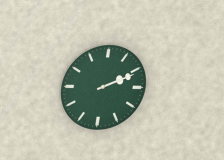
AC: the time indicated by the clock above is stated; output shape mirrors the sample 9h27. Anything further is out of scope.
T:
2h11
